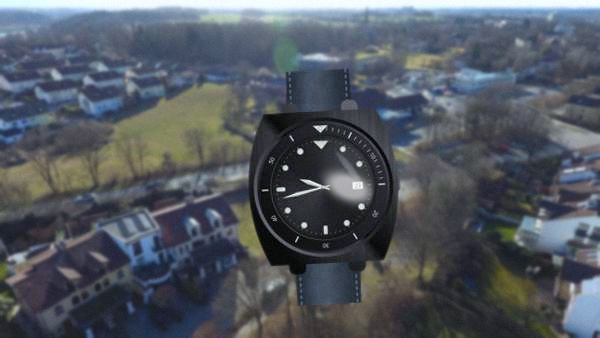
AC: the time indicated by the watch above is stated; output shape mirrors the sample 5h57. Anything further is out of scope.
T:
9h43
